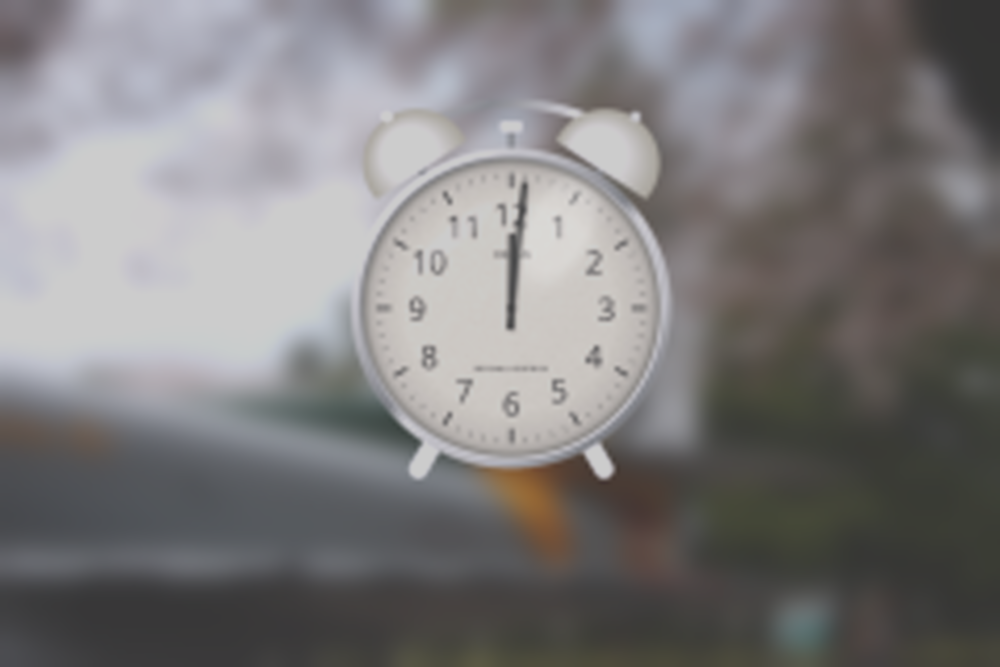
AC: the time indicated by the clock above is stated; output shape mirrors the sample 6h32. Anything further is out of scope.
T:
12h01
